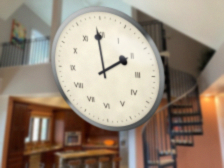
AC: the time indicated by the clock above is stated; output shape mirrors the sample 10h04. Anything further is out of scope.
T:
1h59
